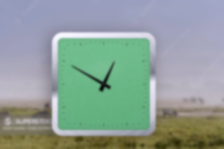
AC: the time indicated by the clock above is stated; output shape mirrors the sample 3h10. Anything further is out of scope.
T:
12h50
